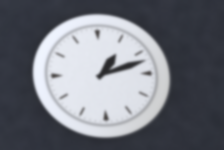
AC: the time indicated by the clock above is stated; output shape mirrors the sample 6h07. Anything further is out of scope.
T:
1h12
